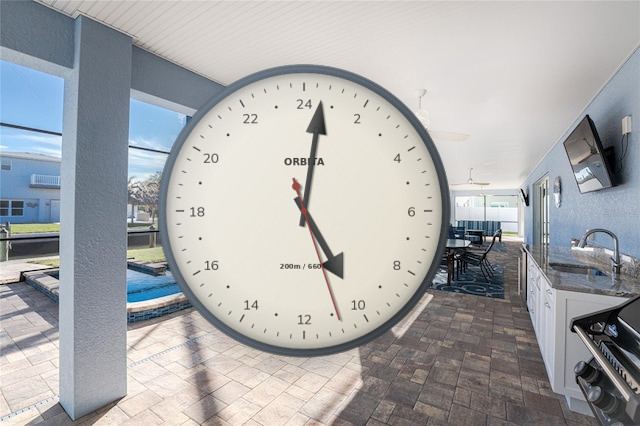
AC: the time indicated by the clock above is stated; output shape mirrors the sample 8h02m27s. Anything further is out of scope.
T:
10h01m27s
